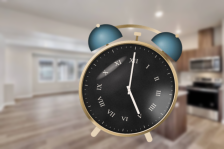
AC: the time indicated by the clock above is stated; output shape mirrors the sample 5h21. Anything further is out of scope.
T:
5h00
